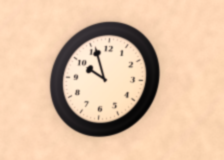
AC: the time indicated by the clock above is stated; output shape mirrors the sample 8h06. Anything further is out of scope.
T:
9h56
